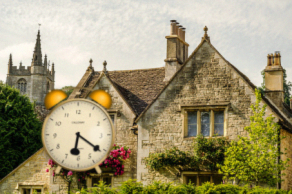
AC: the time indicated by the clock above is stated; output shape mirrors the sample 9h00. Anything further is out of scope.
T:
6h21
